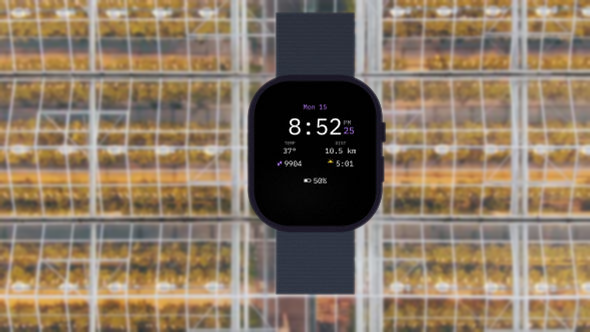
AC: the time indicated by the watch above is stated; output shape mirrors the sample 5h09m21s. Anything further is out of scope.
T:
8h52m25s
